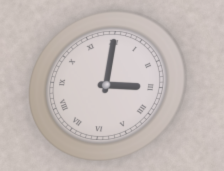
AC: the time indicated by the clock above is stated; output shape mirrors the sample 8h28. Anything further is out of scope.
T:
3h00
